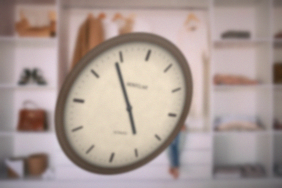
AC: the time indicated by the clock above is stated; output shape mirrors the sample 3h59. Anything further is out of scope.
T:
4h54
